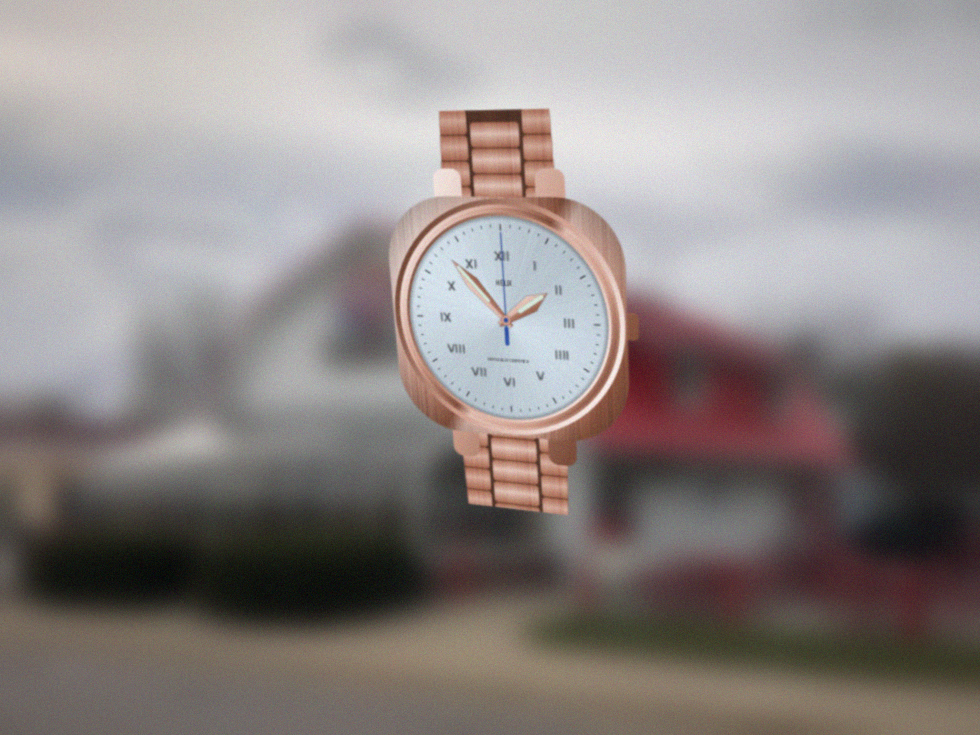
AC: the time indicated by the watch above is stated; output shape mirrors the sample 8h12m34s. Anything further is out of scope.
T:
1h53m00s
